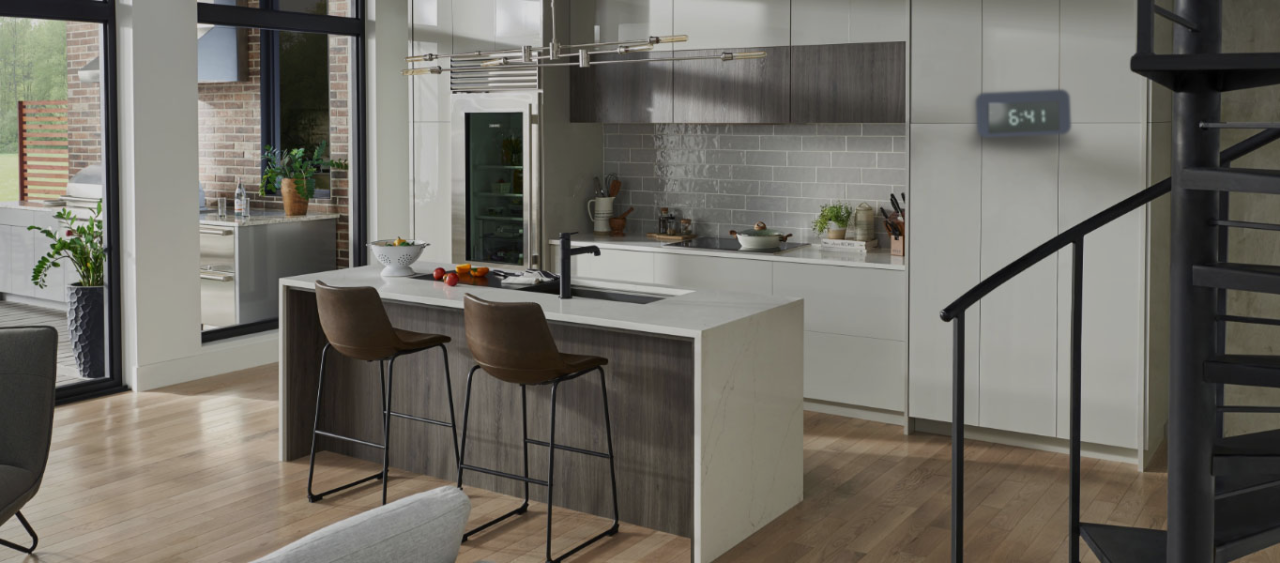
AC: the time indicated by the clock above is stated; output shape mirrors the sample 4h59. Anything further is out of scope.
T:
6h41
